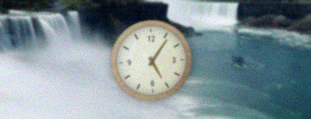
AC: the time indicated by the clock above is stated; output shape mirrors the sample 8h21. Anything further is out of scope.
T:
5h06
